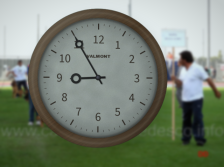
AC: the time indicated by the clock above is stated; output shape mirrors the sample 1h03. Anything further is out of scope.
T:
8h55
